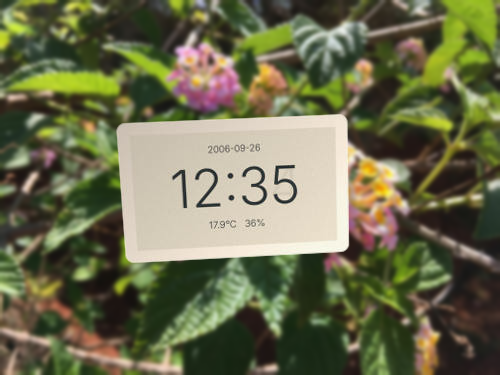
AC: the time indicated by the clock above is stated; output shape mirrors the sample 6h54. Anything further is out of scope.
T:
12h35
